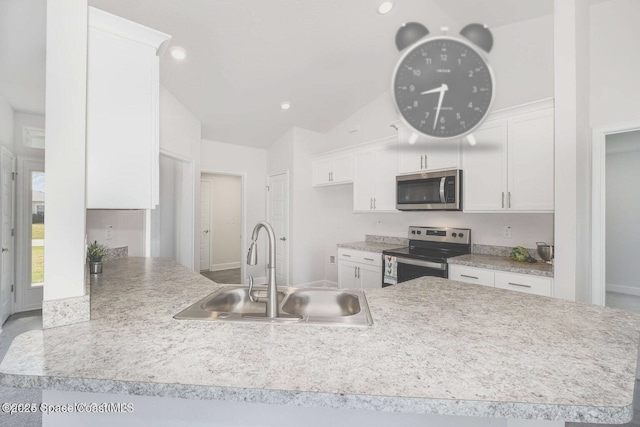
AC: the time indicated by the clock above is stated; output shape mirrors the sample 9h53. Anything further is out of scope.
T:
8h32
